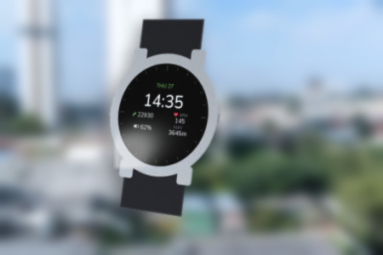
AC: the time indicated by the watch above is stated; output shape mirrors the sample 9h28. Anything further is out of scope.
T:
14h35
